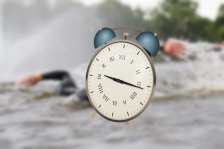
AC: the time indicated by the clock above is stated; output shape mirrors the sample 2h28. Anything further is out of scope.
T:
9h16
